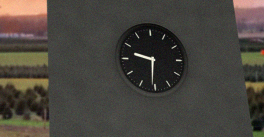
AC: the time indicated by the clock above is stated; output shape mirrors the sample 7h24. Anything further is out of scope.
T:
9h31
